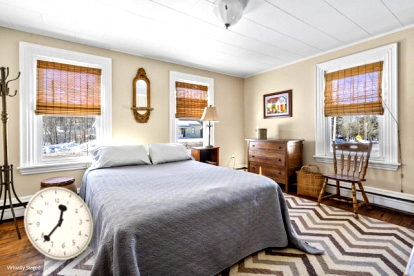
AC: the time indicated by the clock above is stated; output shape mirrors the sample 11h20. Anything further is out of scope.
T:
12h38
